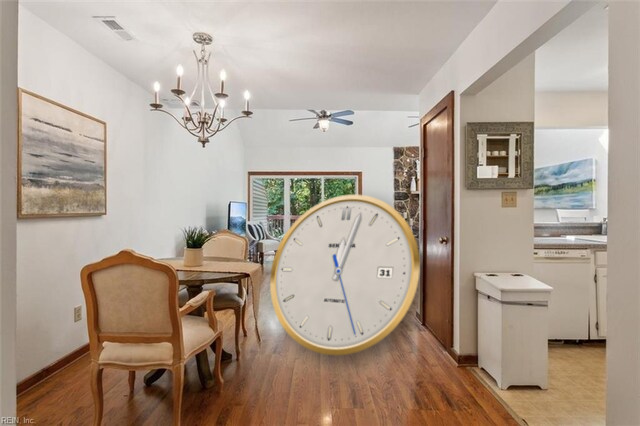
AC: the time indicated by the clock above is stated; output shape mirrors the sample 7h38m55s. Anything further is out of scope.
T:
12h02m26s
